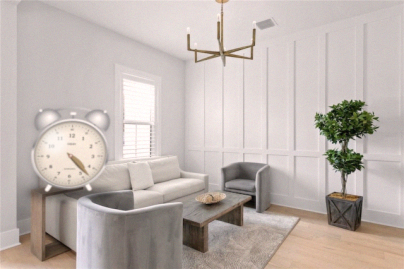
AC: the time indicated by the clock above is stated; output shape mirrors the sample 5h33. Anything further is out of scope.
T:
4h23
